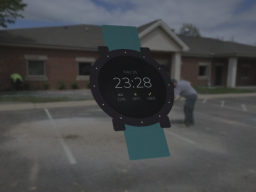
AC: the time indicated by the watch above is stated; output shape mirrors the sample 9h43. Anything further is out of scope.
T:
23h28
